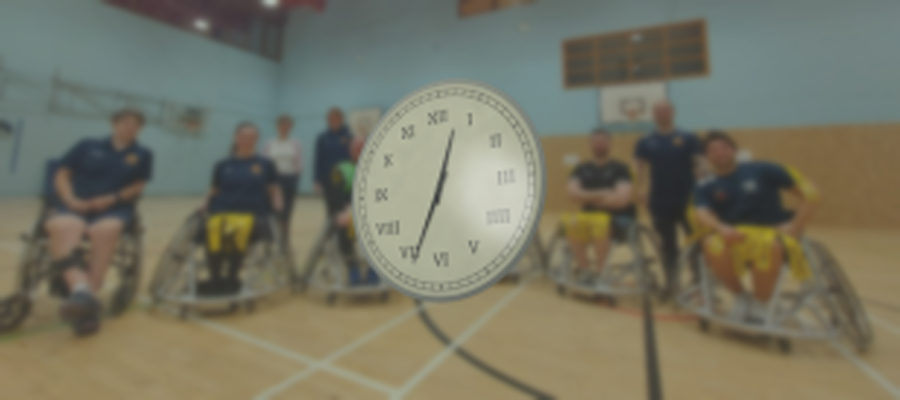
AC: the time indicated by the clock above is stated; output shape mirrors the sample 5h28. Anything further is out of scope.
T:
12h34
